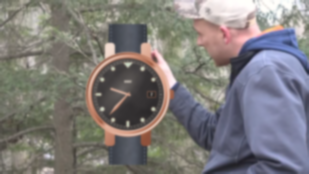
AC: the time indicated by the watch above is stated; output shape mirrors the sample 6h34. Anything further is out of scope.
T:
9h37
